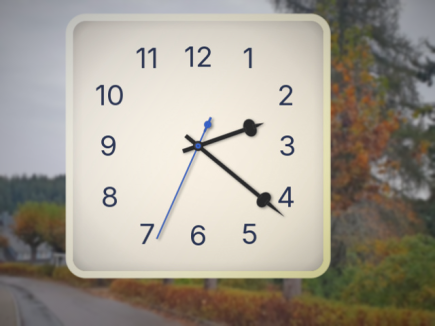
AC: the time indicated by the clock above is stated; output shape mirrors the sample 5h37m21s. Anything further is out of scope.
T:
2h21m34s
